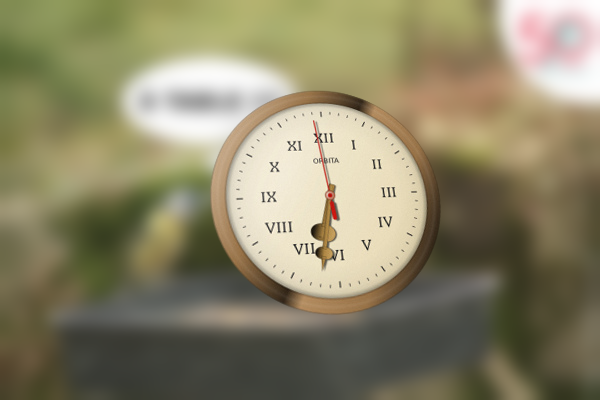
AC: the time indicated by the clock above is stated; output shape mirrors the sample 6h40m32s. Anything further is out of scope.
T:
6h31m59s
